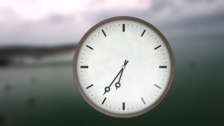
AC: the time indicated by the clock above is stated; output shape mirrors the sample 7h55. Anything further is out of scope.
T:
6h36
